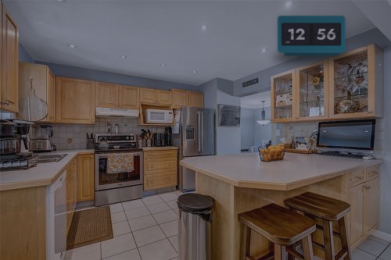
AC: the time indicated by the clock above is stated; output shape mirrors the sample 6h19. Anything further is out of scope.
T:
12h56
